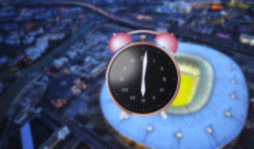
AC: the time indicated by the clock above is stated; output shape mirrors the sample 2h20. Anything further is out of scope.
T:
6h01
